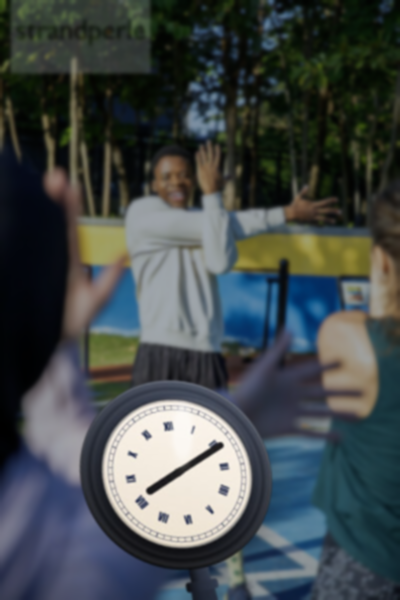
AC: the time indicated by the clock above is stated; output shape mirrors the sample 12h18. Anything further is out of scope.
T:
8h11
